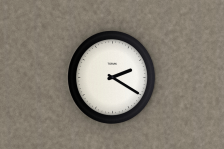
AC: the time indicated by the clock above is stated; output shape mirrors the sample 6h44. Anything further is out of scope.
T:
2h20
